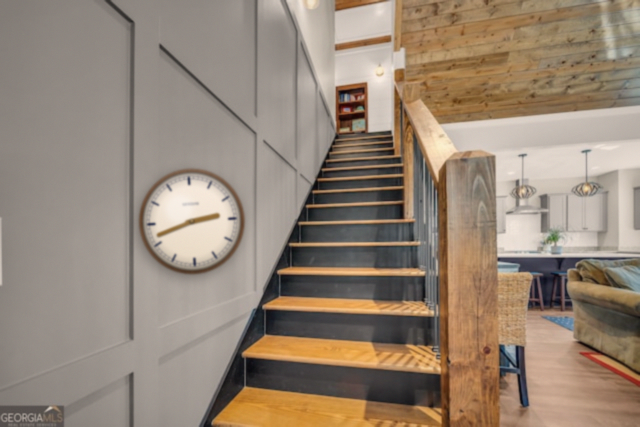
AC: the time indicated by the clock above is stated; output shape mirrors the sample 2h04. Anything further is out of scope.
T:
2h42
